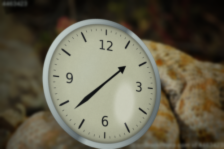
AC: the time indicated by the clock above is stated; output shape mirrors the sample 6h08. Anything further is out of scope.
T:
1h38
